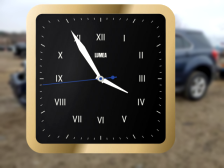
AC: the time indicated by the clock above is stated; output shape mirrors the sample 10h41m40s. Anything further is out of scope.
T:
3h54m44s
